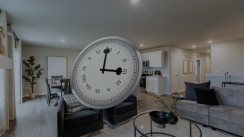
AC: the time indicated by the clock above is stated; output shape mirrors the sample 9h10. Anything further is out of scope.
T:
2h59
